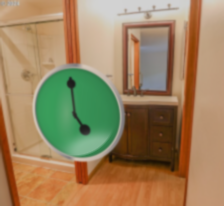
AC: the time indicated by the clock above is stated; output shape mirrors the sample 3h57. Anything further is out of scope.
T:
5h00
